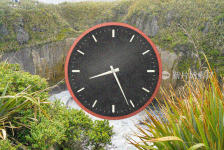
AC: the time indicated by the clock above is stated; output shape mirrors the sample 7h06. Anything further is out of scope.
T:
8h26
